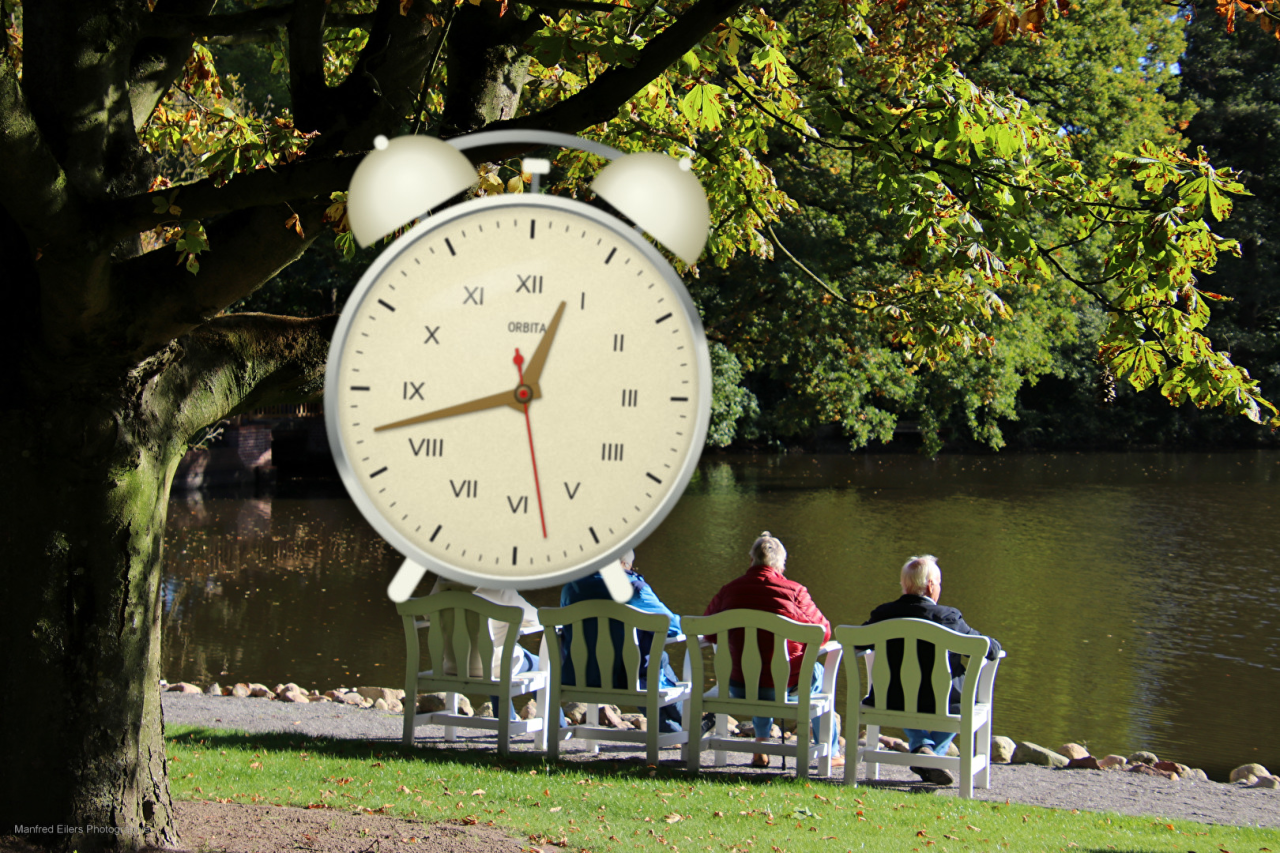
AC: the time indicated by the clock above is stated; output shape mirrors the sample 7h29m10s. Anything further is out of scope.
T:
12h42m28s
